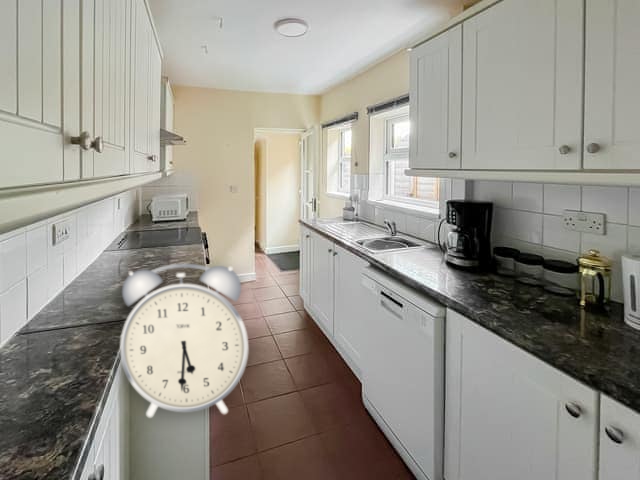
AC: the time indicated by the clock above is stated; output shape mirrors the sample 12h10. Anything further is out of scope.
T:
5h31
